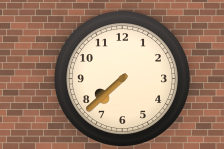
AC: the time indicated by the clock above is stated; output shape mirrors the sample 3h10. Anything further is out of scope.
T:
7h38
